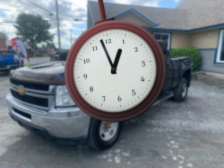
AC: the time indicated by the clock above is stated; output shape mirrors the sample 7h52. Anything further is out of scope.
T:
12h58
